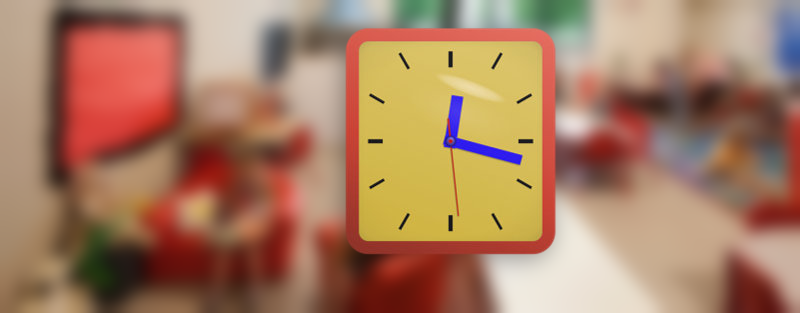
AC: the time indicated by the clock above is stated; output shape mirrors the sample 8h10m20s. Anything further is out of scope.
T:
12h17m29s
